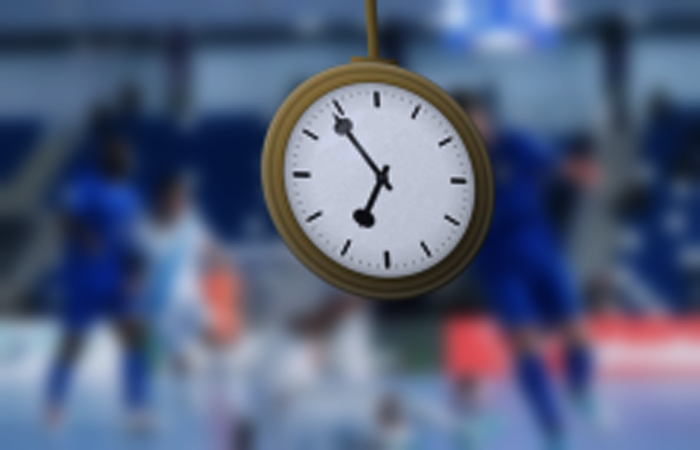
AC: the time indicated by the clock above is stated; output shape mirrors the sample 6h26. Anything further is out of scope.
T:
6h54
